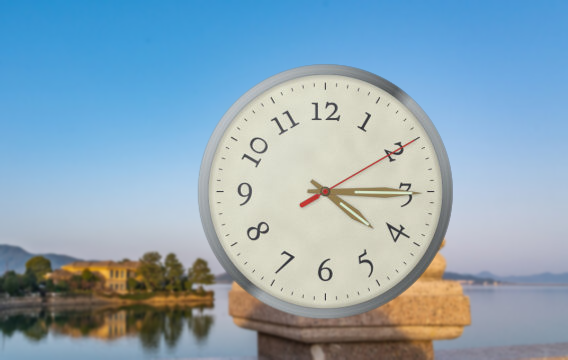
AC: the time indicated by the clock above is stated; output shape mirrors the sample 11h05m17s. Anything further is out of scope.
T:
4h15m10s
